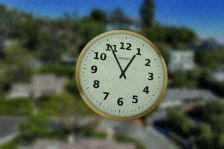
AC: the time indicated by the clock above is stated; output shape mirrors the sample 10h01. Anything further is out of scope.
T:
12h55
